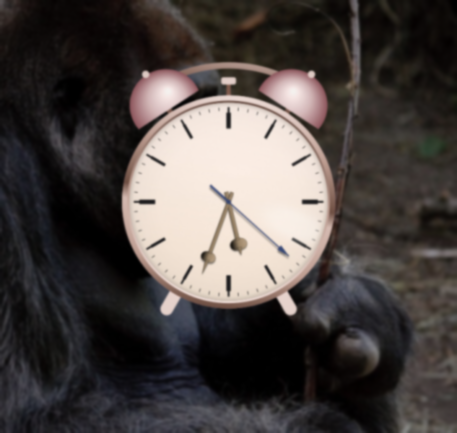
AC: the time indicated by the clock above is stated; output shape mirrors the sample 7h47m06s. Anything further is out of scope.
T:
5h33m22s
